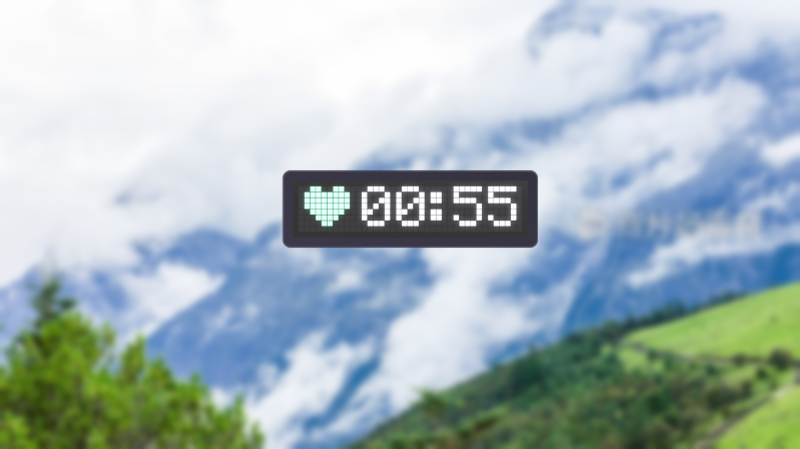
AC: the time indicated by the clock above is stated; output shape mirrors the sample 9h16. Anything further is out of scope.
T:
0h55
